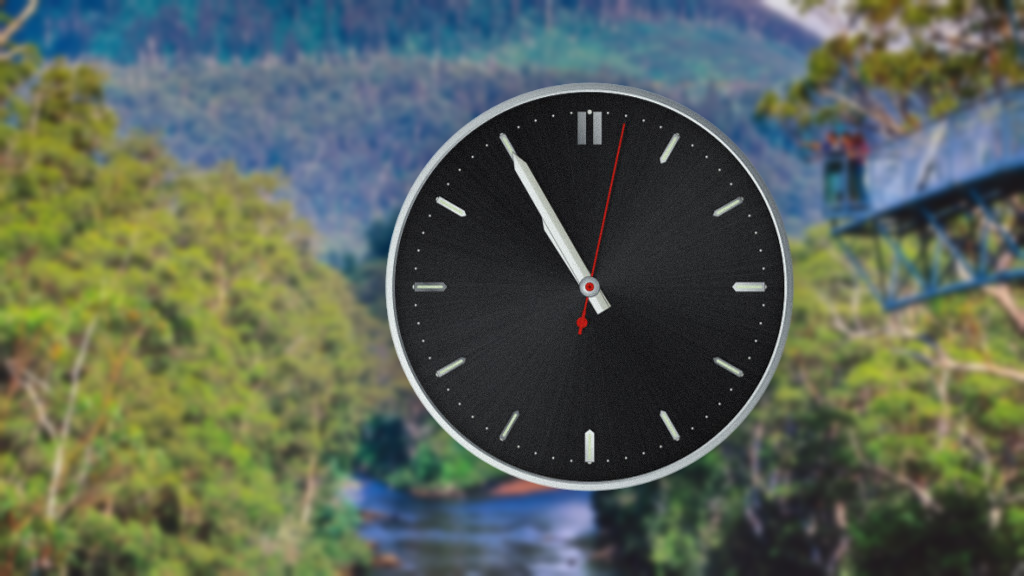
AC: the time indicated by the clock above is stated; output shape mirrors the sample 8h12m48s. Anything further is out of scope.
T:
10h55m02s
